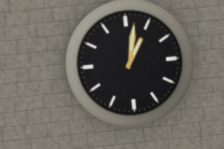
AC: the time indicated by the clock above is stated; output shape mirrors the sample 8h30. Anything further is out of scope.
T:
1h02
